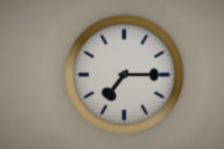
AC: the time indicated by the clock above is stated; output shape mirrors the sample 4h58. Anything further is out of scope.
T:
7h15
